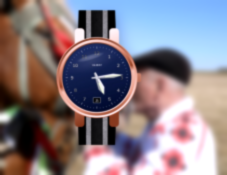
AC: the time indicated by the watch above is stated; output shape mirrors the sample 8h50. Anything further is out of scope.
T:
5h14
